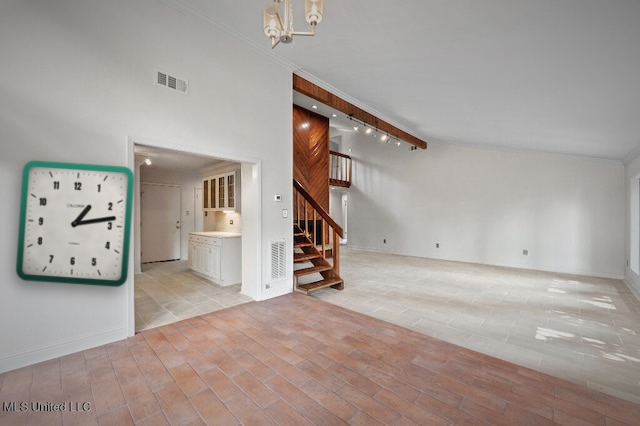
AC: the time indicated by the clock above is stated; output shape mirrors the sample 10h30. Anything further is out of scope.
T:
1h13
